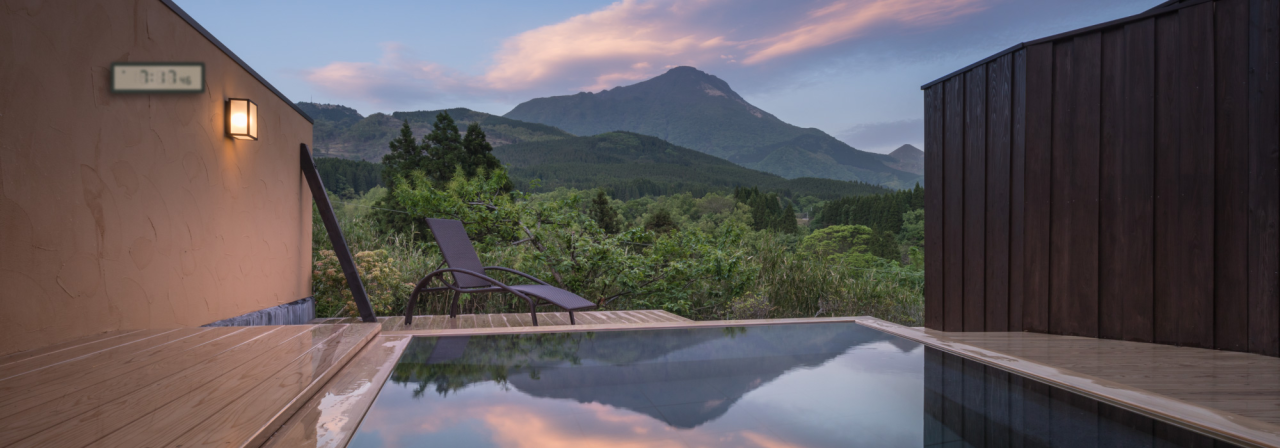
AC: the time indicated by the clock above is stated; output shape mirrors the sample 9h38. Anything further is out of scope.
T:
7h17
